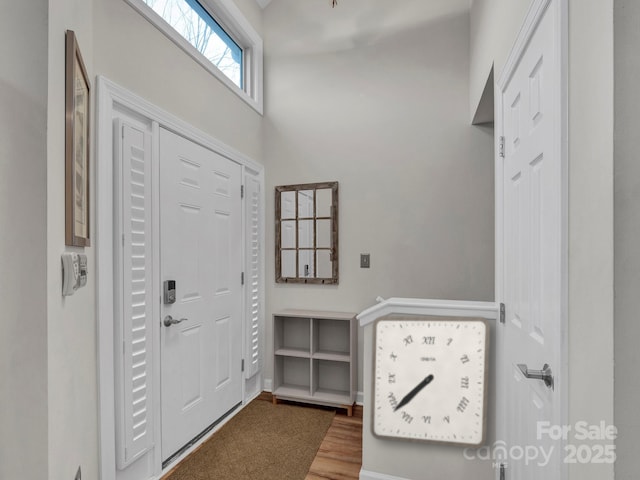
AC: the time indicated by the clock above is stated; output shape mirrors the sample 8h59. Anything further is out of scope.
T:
7h38
